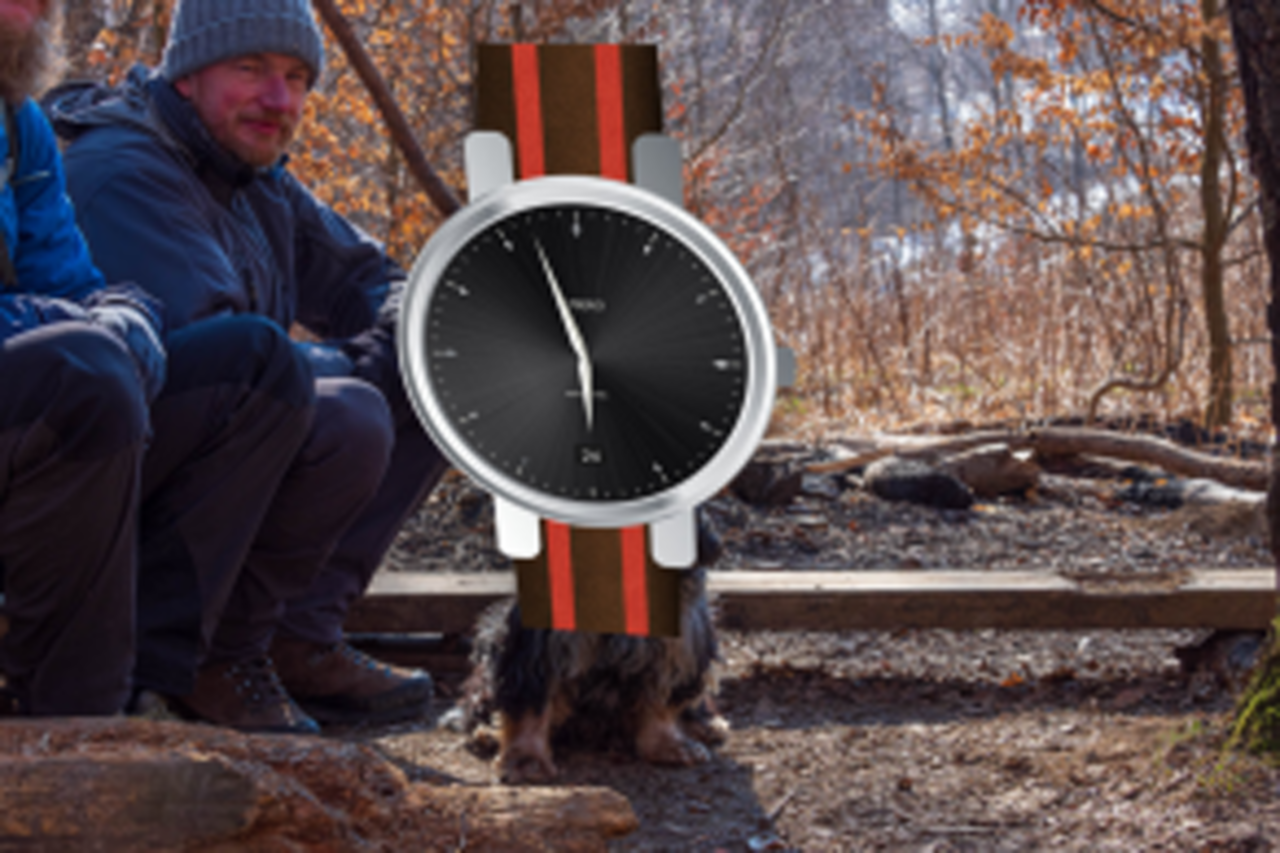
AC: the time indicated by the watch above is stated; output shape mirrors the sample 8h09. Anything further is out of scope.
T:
5h57
